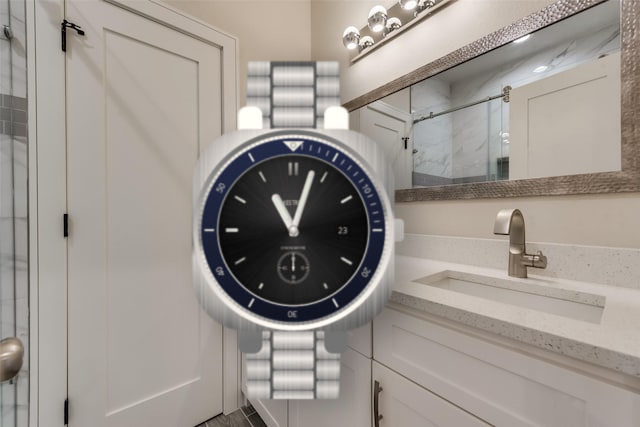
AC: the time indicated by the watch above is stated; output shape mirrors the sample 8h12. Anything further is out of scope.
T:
11h03
